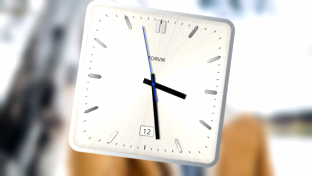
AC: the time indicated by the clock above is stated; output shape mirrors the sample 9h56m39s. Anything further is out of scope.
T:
3h27m57s
